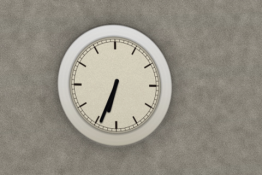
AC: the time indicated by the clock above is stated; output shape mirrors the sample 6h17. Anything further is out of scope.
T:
6h34
